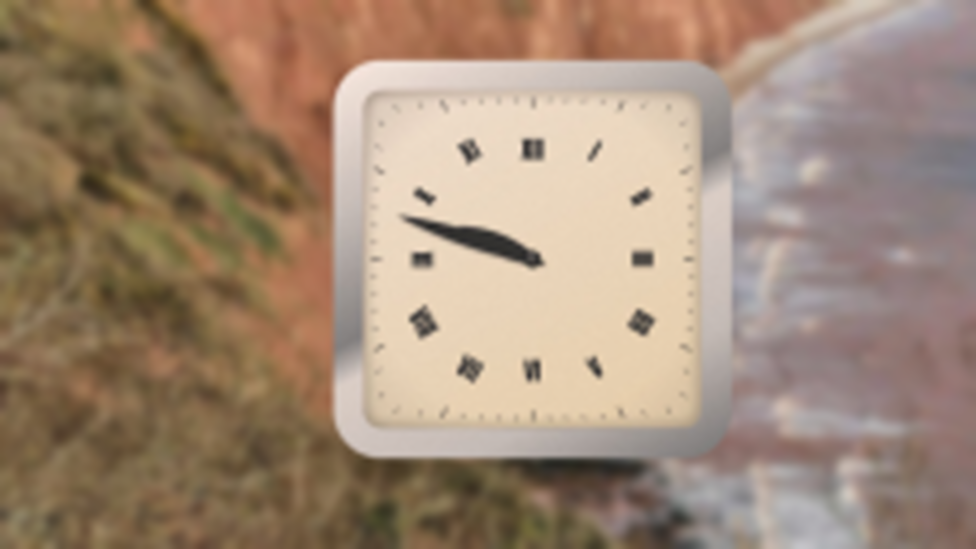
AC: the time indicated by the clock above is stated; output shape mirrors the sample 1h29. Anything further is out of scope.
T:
9h48
